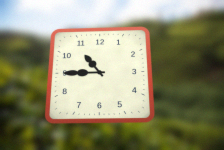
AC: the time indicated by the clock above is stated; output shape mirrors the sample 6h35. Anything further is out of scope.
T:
10h45
